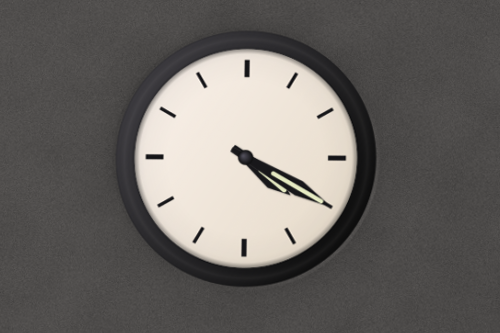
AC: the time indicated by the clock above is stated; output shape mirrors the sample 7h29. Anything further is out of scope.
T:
4h20
